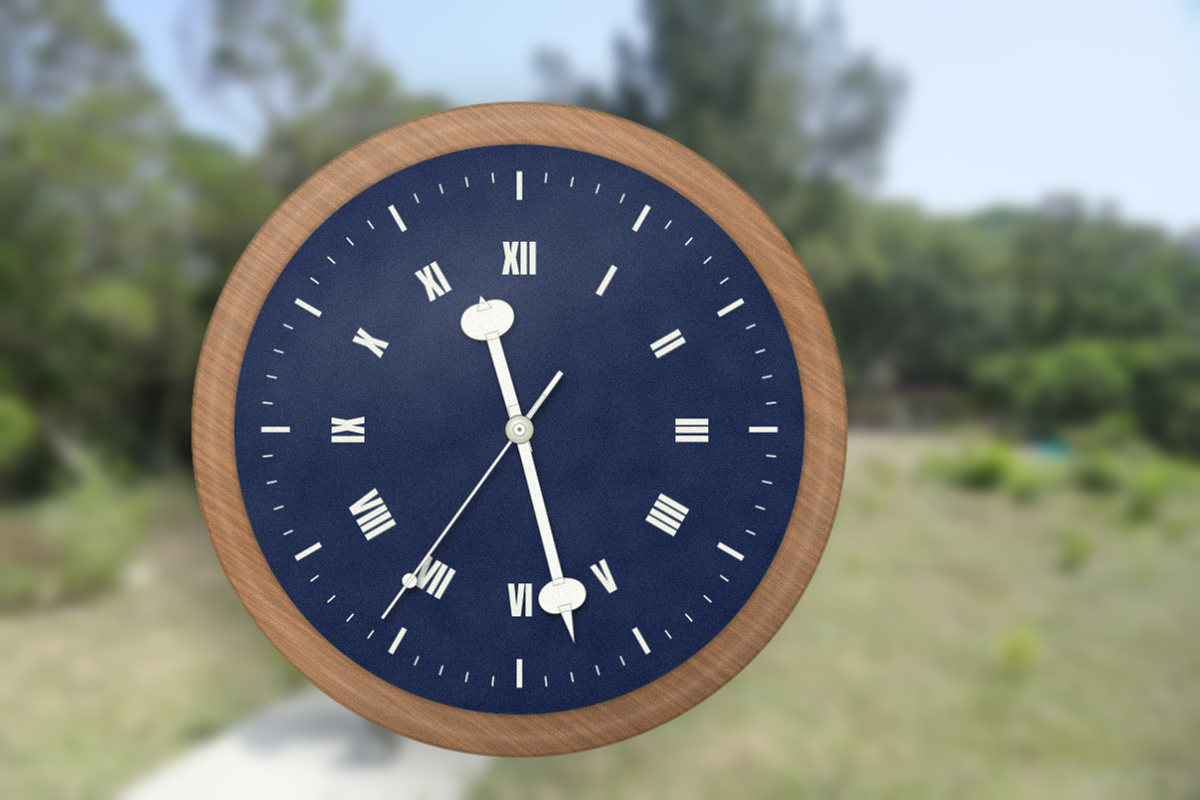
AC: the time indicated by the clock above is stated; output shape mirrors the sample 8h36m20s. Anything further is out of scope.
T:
11h27m36s
